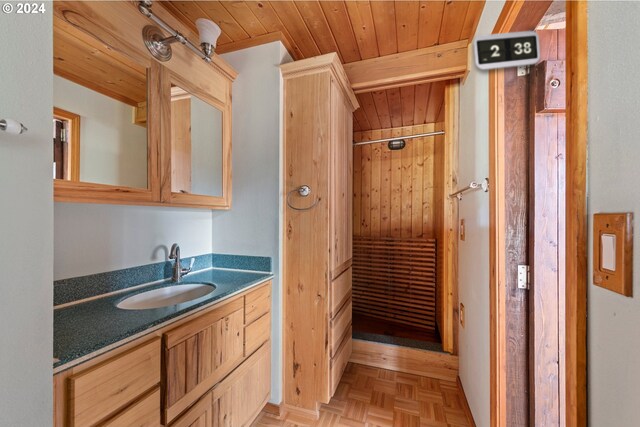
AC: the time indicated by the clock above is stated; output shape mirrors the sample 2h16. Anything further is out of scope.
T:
2h38
